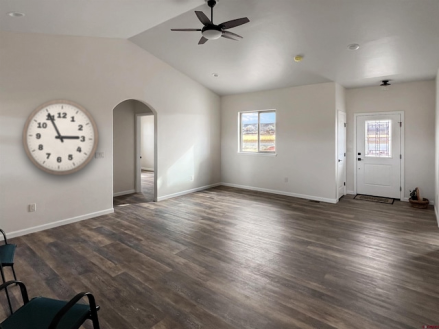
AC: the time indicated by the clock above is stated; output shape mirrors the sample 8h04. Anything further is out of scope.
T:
2h55
